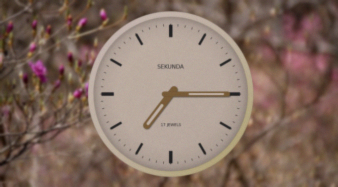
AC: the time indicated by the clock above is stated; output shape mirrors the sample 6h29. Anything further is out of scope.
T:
7h15
